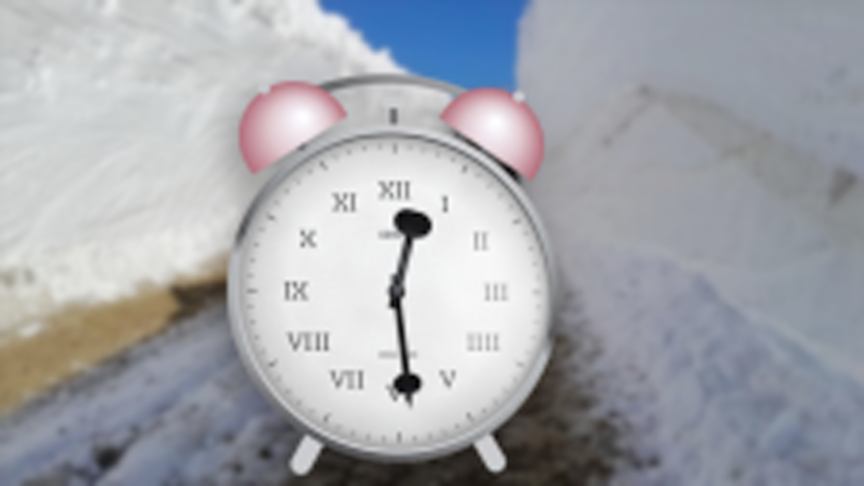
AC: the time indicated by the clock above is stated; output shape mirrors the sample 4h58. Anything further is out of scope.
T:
12h29
